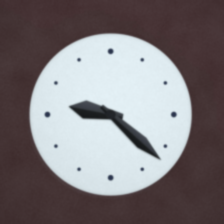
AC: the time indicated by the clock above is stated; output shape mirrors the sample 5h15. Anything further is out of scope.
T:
9h22
